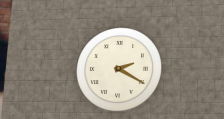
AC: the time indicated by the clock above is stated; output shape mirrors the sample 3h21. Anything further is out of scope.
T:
2h20
